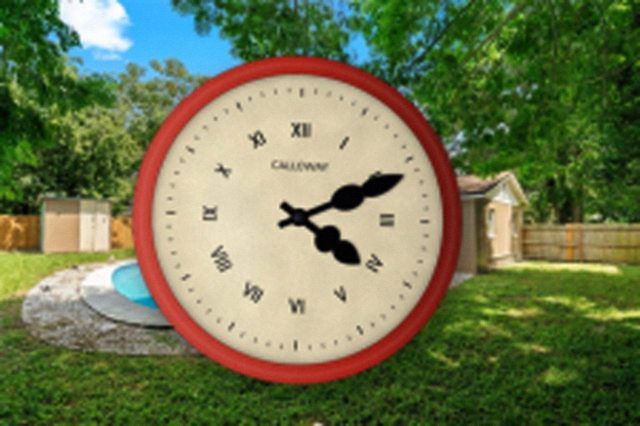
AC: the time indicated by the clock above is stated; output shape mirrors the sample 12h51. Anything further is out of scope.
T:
4h11
